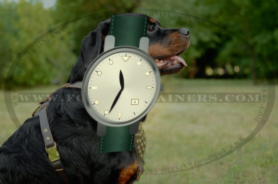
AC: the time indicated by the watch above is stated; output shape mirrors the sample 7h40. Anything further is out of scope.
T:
11h34
